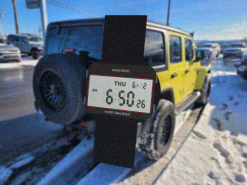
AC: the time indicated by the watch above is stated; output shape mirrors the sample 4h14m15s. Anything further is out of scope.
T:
6h50m26s
